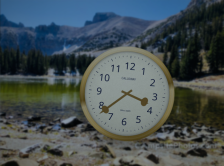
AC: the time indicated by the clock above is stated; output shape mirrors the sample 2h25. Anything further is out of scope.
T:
3h38
